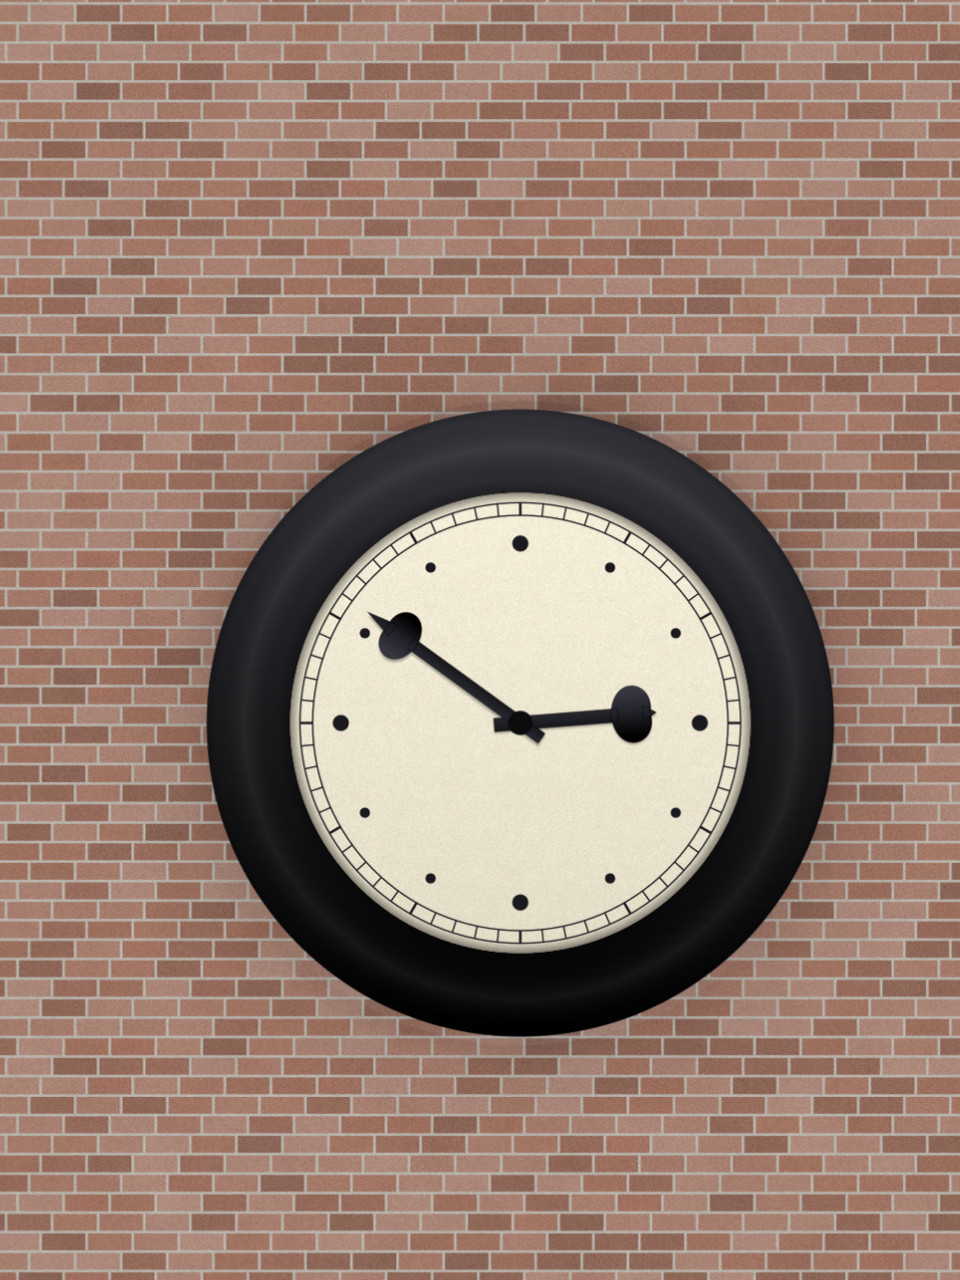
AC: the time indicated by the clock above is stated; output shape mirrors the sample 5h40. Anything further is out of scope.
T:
2h51
